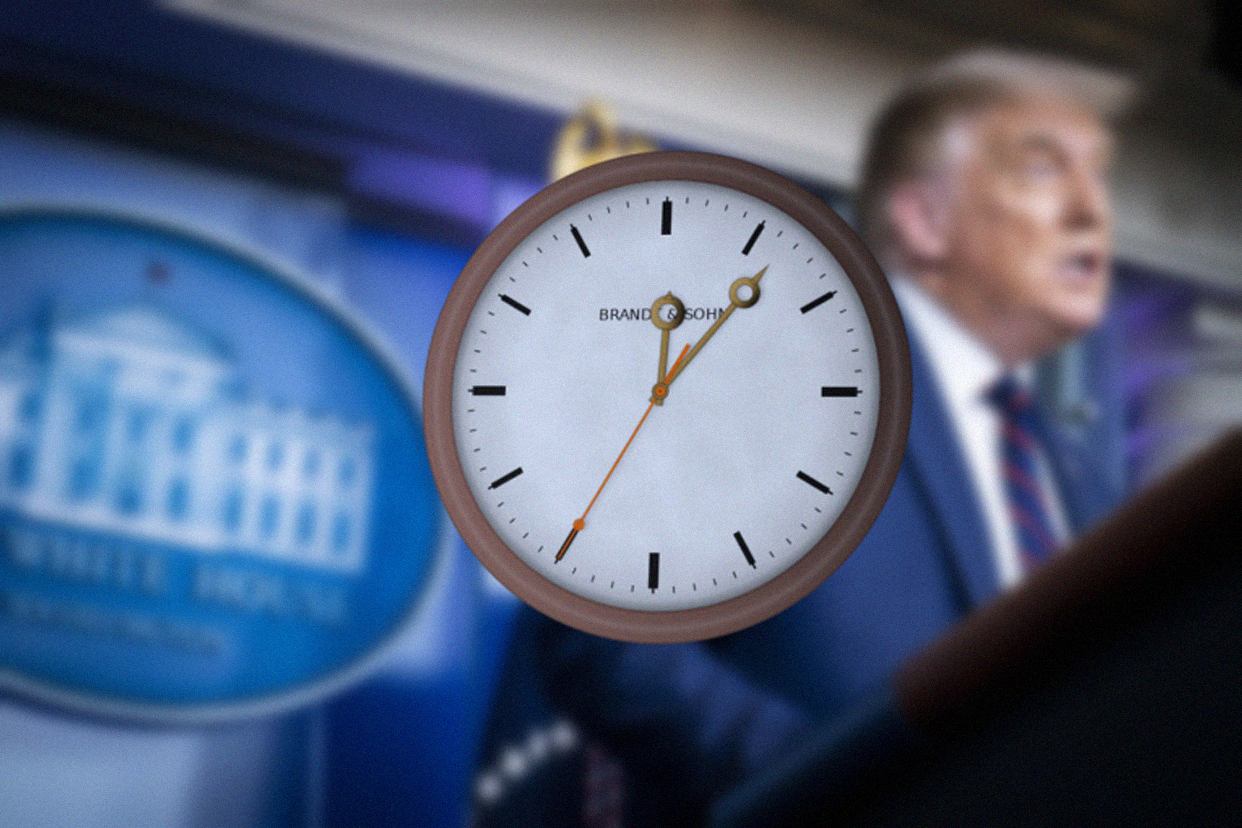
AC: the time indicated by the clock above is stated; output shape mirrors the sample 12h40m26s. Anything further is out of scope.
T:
12h06m35s
